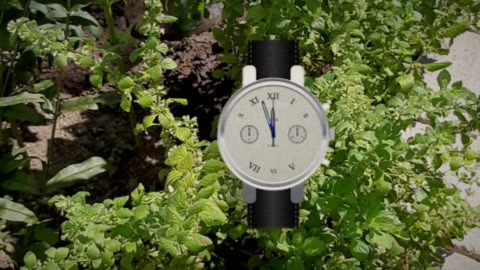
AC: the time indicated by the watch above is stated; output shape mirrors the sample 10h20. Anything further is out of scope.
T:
11h57
